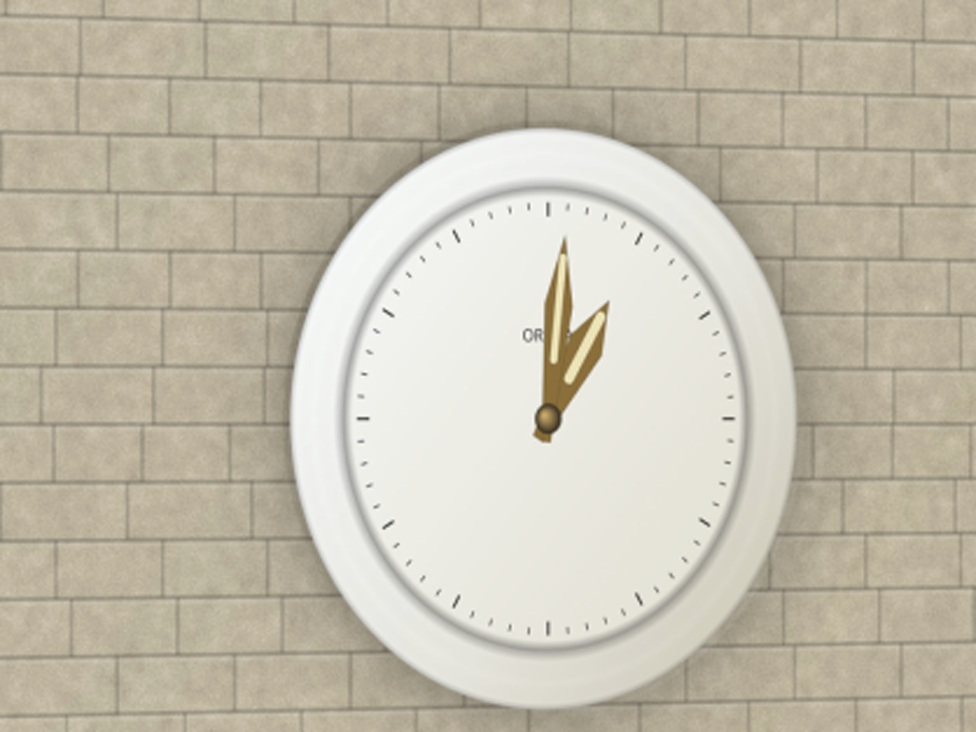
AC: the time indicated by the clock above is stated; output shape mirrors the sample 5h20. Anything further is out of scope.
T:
1h01
